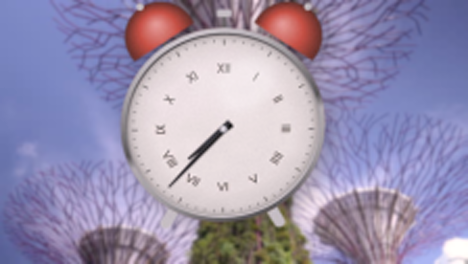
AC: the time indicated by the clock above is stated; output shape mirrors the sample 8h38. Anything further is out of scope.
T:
7h37
